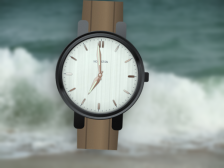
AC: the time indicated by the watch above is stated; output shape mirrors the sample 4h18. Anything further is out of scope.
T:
6h59
